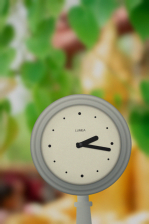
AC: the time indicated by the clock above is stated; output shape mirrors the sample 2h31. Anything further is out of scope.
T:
2h17
